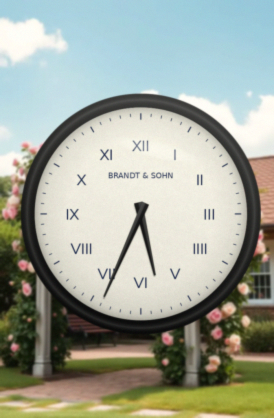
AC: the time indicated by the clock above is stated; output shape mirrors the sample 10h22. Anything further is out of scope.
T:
5h34
